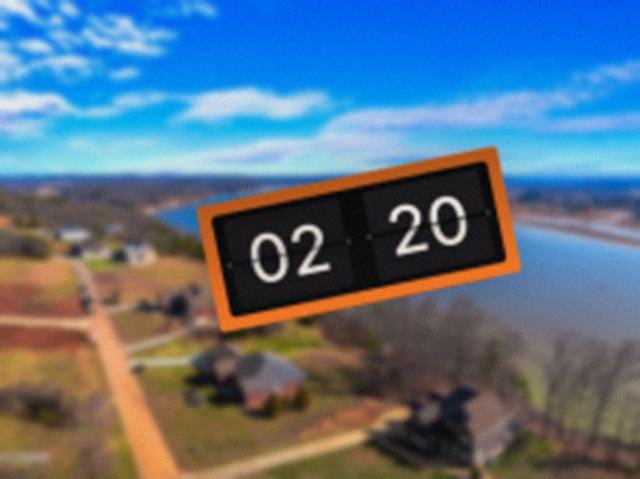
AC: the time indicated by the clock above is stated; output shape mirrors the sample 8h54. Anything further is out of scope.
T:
2h20
